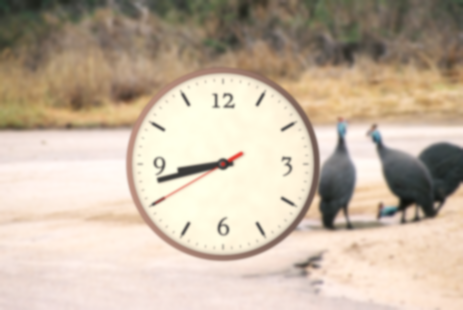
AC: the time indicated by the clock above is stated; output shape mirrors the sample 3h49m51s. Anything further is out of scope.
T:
8h42m40s
